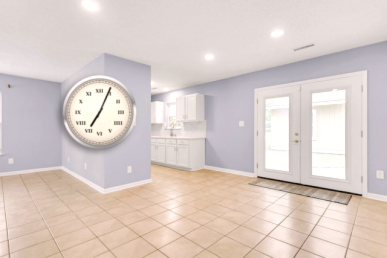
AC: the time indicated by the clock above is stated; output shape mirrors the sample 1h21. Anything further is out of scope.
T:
7h04
